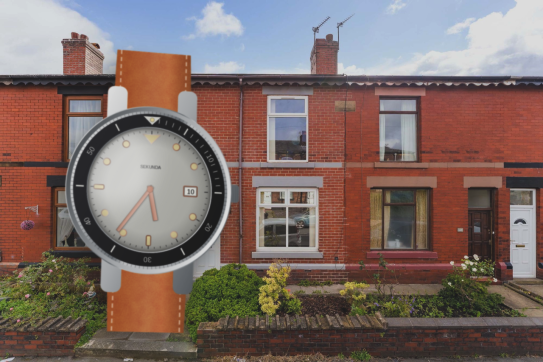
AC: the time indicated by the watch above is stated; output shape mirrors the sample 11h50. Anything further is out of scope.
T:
5h36
